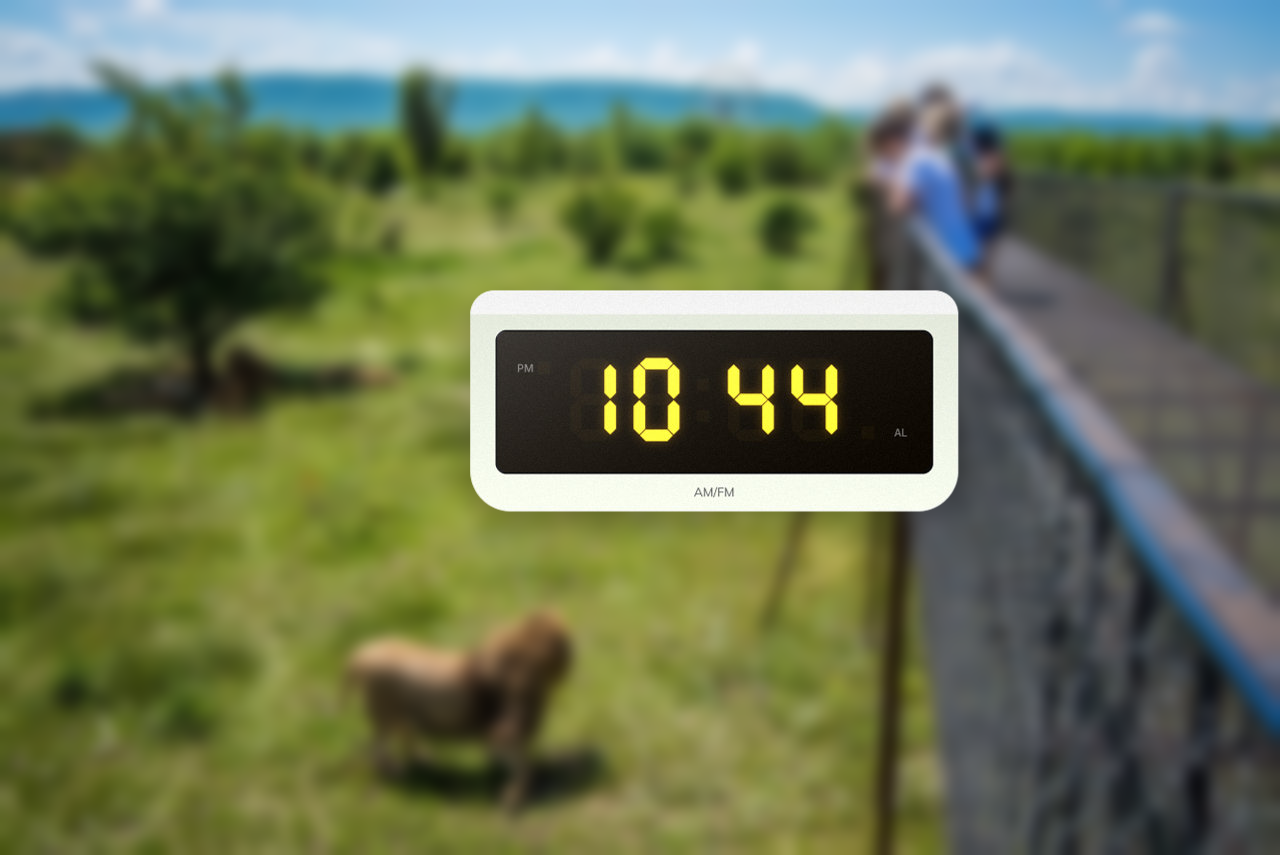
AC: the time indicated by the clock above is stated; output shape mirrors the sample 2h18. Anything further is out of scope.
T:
10h44
